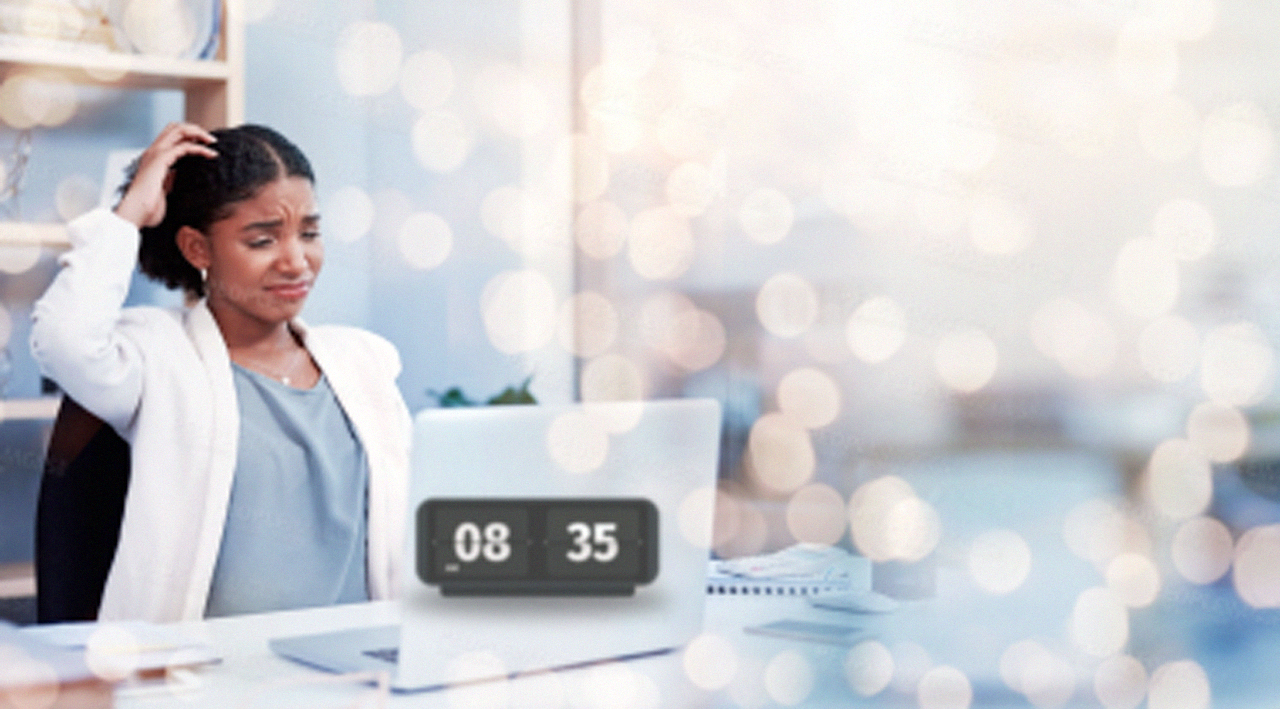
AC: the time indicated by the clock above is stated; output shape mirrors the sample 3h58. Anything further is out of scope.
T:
8h35
